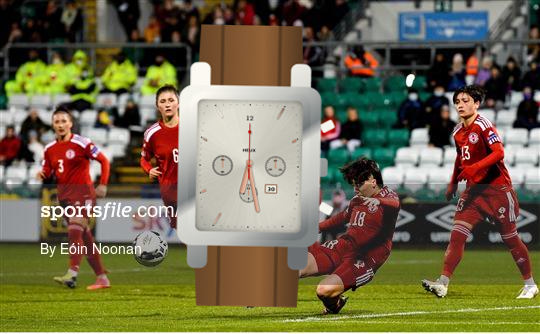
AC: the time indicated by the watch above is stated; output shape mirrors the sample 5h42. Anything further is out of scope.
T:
6h28
